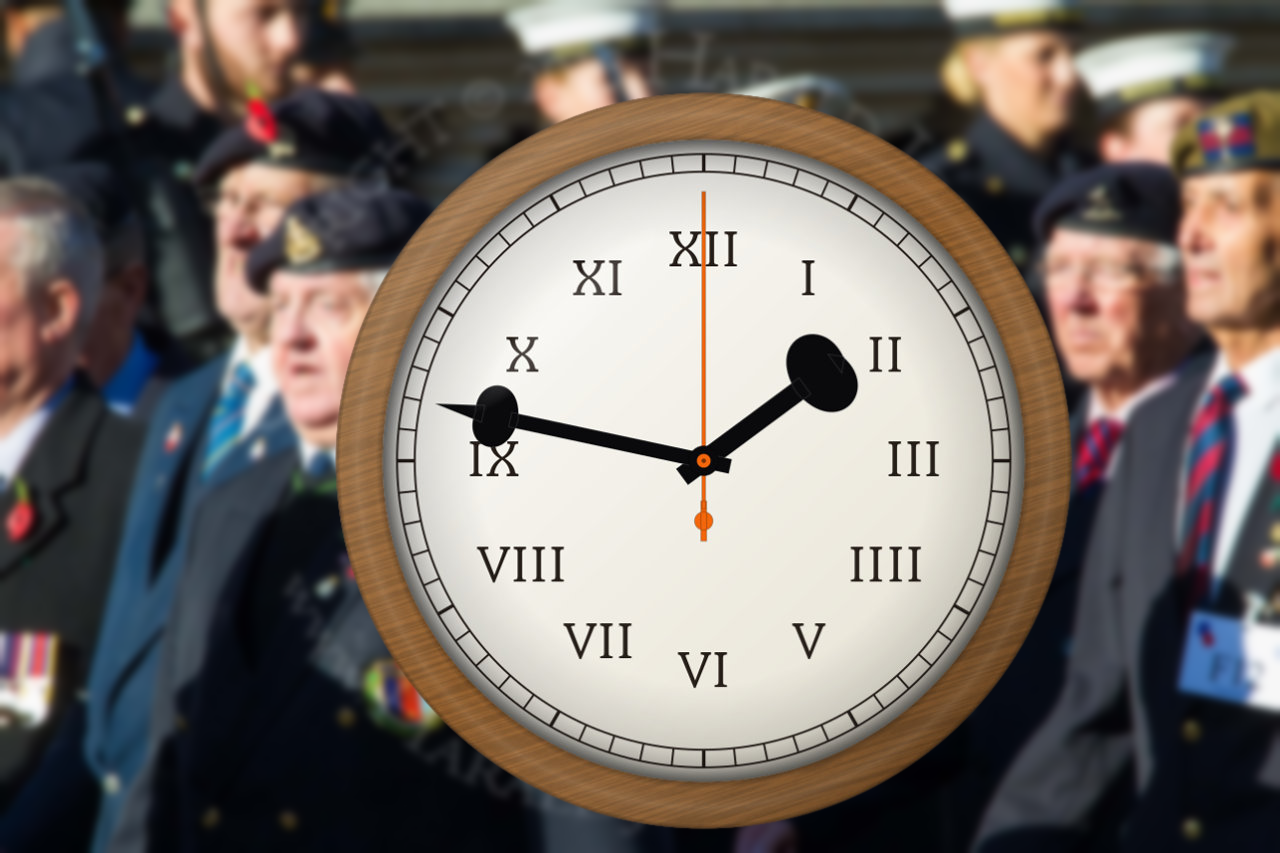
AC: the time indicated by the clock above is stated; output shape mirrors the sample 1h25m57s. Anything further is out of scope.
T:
1h47m00s
